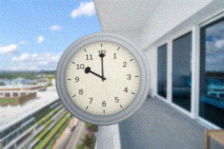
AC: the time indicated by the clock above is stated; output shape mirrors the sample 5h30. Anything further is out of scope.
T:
10h00
